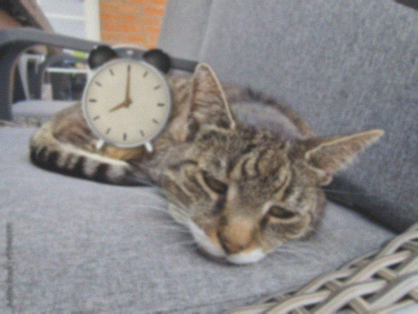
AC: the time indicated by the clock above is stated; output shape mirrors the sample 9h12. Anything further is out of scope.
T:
8h00
